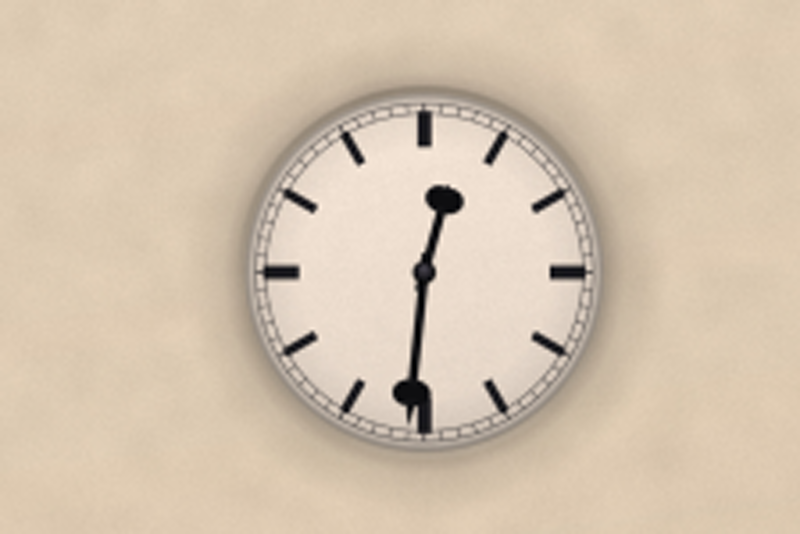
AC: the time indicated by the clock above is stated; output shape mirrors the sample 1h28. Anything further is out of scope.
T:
12h31
